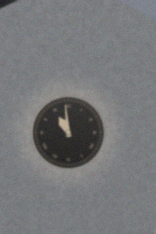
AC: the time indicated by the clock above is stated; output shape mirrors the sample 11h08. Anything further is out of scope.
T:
10h59
